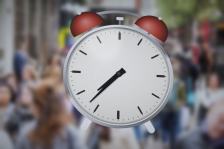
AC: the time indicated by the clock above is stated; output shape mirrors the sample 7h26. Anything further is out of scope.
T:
7h37
